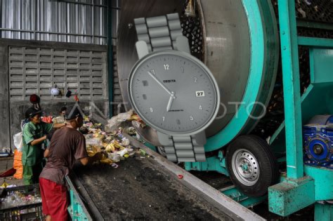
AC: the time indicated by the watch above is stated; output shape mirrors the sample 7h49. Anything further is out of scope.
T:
6h54
